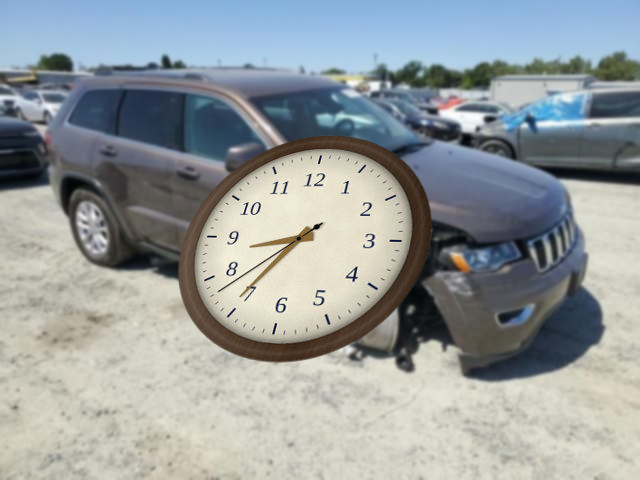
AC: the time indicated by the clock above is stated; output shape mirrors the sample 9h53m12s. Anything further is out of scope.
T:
8h35m38s
